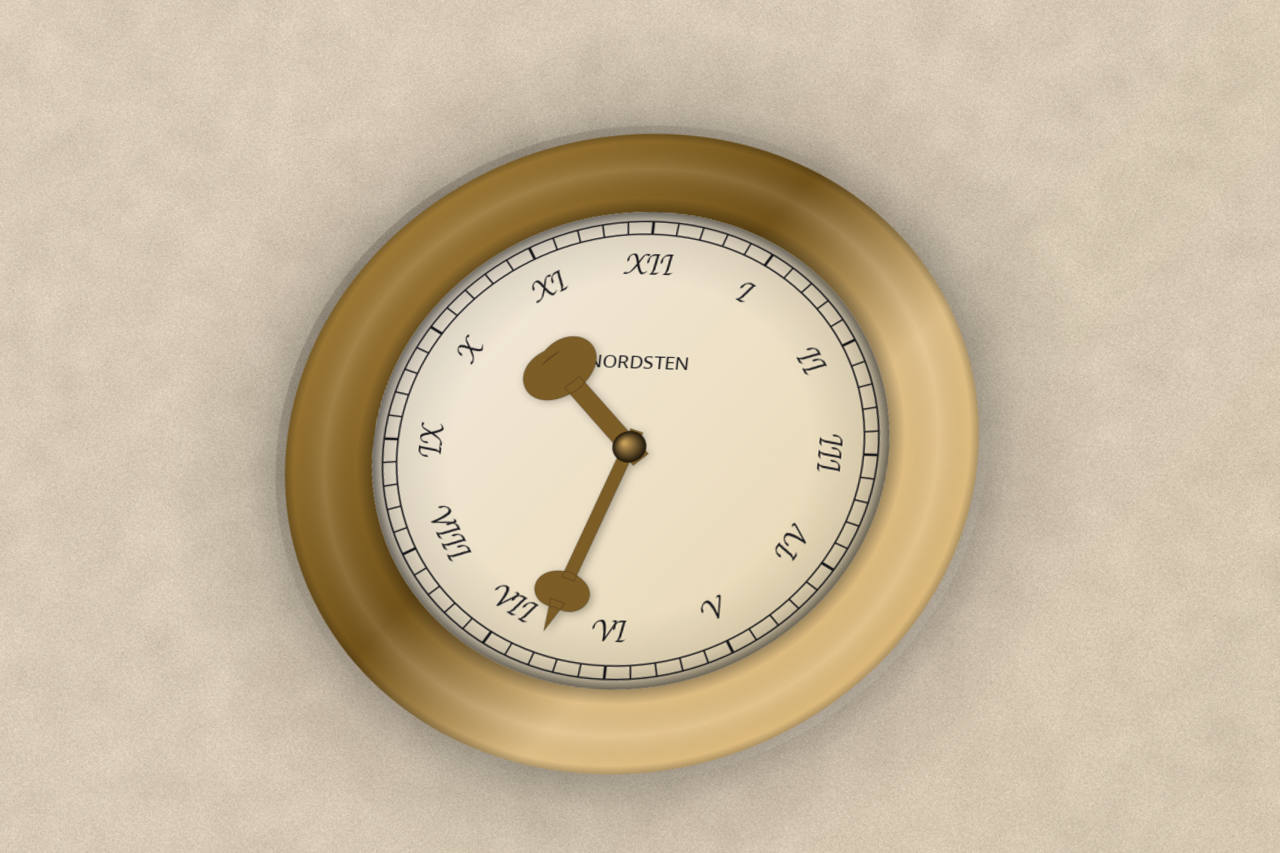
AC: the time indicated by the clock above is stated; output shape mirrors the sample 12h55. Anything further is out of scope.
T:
10h33
